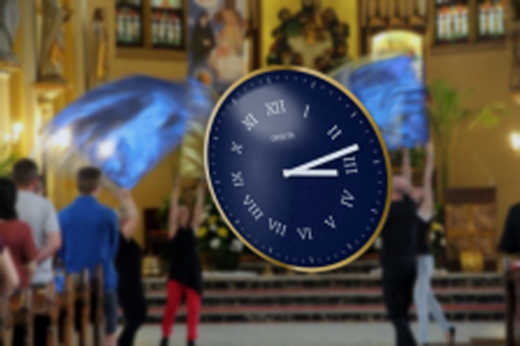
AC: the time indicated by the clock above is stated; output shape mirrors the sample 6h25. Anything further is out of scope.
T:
3h13
